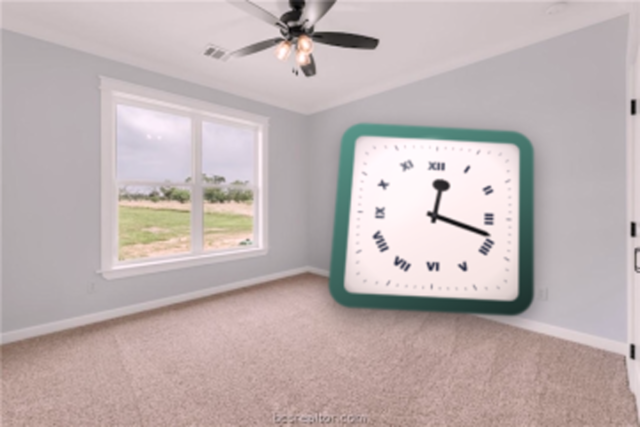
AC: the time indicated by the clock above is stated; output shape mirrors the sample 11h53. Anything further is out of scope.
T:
12h18
